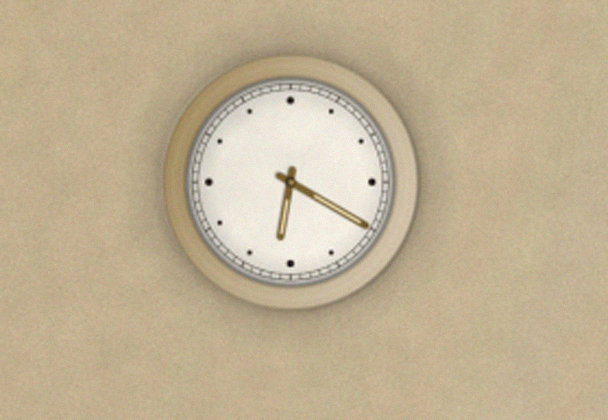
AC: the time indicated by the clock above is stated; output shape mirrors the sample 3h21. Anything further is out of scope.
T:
6h20
